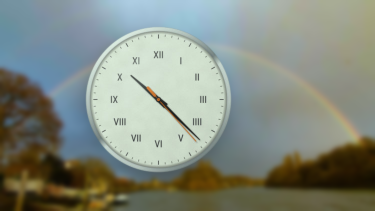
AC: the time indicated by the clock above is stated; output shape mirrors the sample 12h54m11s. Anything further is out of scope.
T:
10h22m23s
